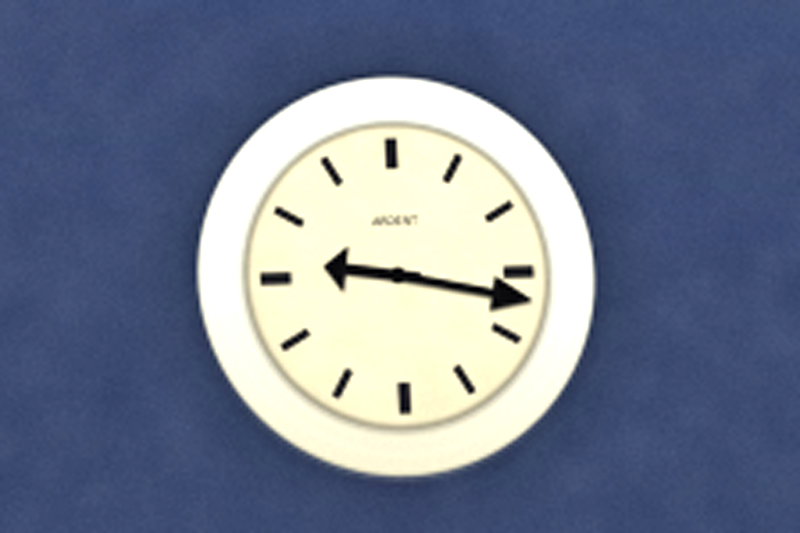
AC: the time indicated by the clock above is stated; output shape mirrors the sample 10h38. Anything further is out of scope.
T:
9h17
